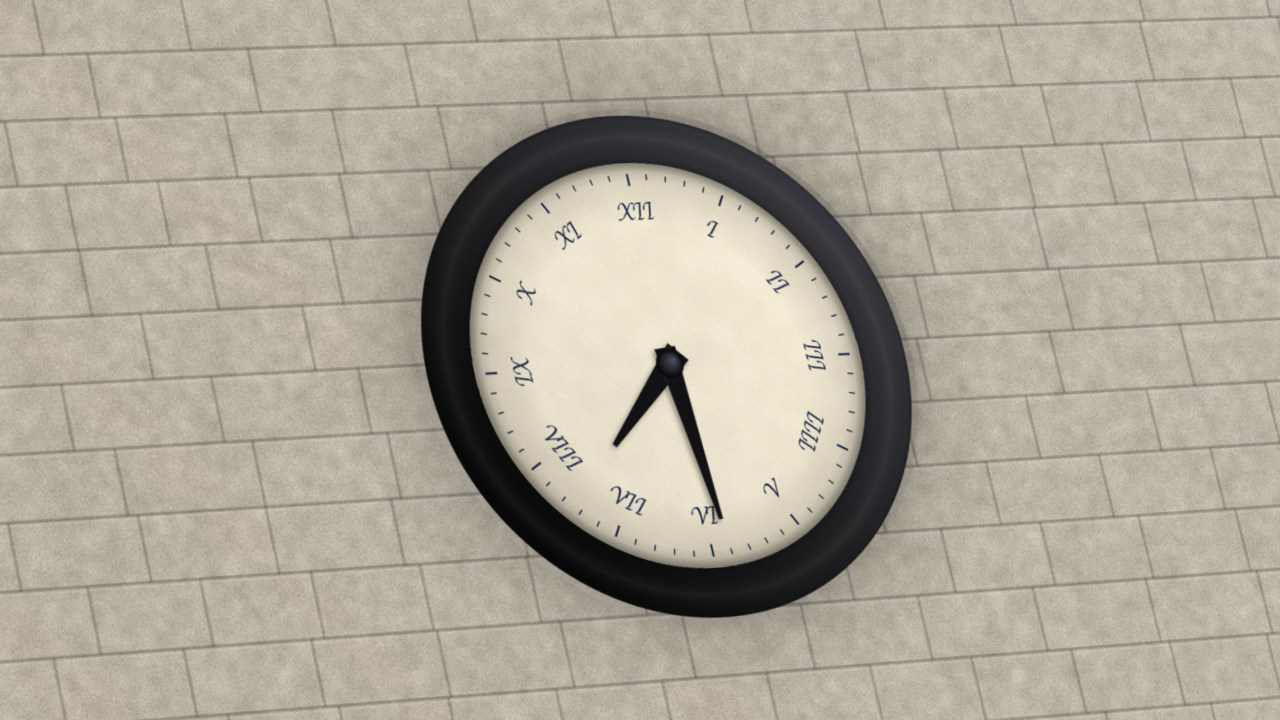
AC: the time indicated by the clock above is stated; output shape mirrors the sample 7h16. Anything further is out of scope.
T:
7h29
